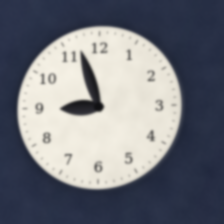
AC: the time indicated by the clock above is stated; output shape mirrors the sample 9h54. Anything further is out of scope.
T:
8h57
